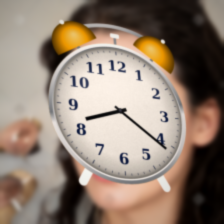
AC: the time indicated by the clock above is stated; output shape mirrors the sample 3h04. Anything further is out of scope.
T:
8h21
